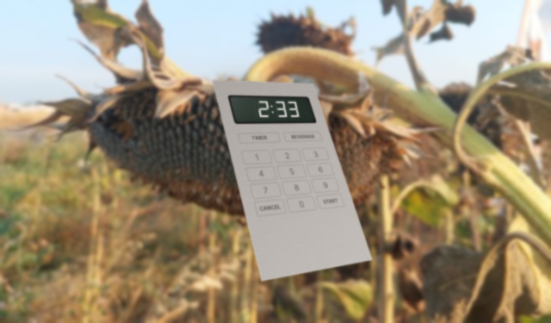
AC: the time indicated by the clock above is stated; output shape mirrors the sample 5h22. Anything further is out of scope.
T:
2h33
